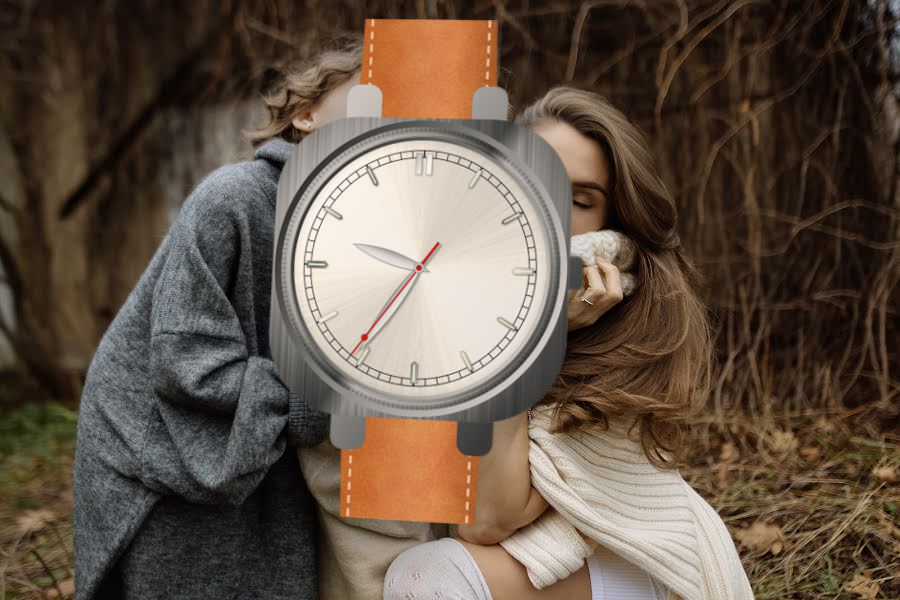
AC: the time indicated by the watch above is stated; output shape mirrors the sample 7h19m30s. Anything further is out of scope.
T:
9h35m36s
